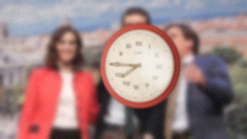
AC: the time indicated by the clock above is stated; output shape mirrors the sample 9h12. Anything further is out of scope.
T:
7h45
